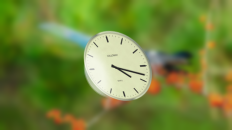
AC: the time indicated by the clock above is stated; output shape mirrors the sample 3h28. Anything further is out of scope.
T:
4h18
